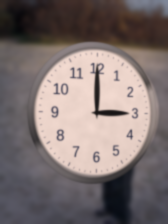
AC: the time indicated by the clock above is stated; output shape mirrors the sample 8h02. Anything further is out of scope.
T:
3h00
